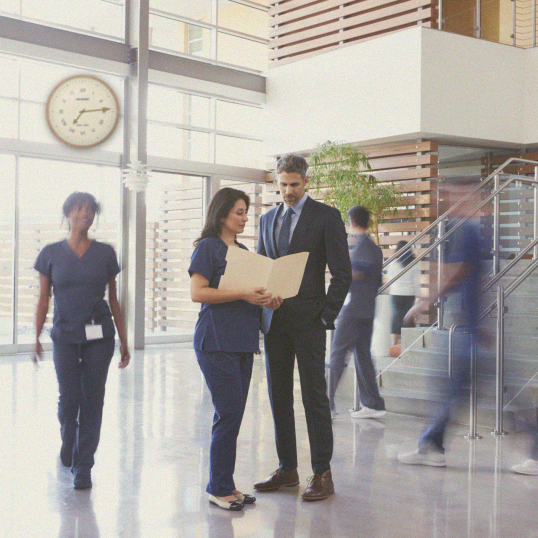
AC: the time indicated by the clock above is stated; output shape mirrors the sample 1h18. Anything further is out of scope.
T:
7h14
